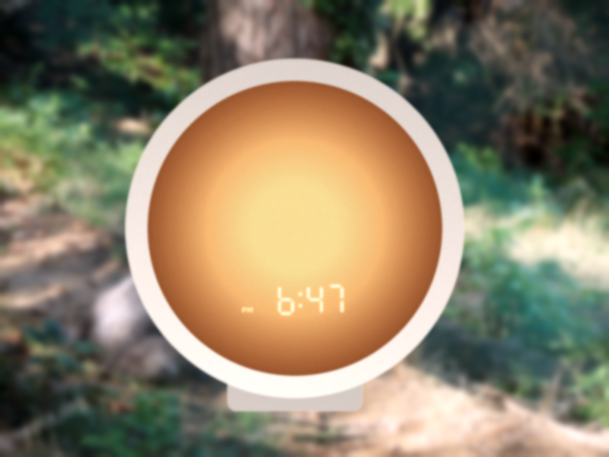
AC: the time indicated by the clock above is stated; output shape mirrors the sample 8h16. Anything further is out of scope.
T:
6h47
